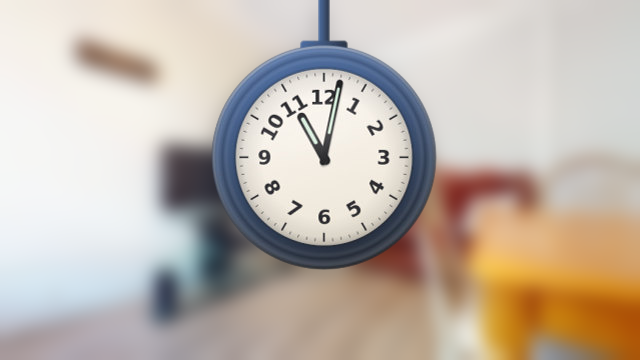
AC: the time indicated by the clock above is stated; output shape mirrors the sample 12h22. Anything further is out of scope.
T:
11h02
